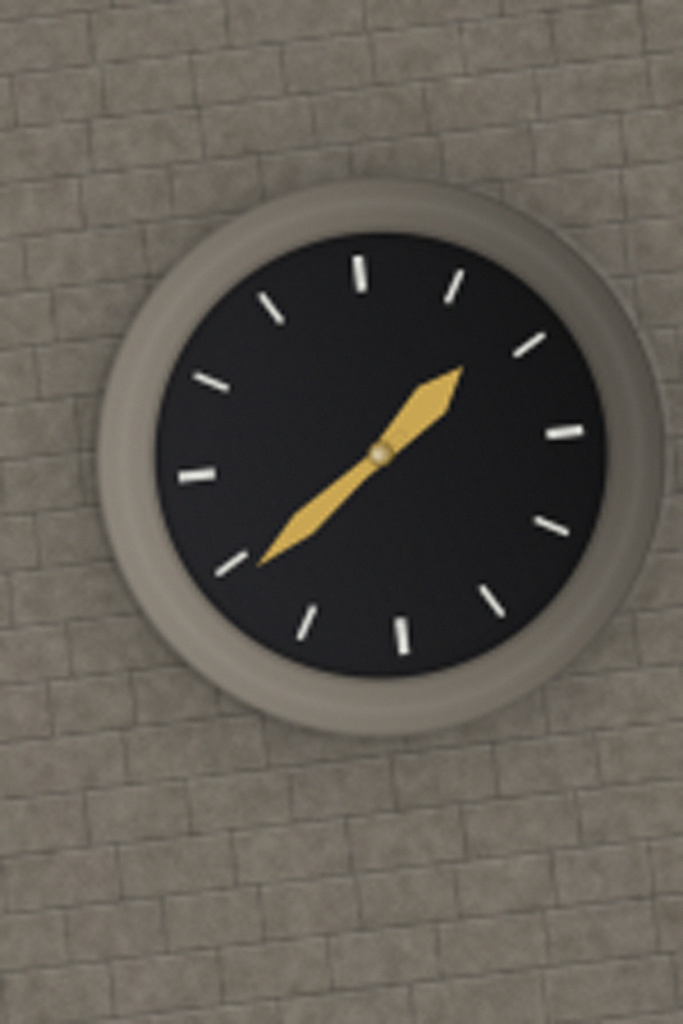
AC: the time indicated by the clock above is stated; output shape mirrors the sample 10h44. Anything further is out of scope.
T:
1h39
